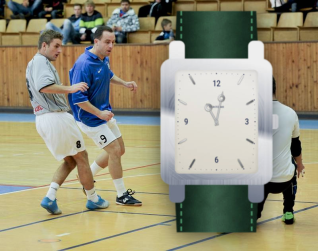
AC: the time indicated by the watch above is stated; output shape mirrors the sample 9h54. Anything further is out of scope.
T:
11h02
